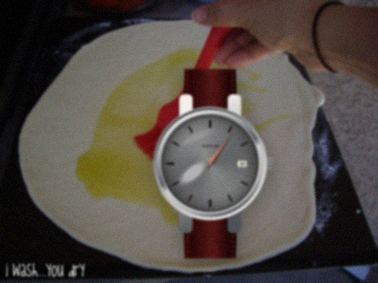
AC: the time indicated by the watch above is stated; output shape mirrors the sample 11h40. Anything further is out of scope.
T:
1h06
